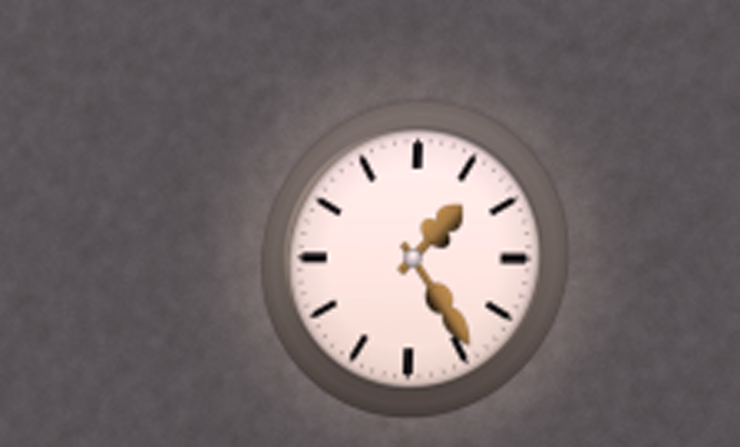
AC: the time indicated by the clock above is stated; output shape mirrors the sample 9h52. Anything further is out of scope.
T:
1h24
